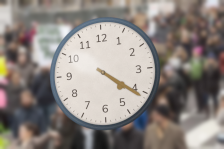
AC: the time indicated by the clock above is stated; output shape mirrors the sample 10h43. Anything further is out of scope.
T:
4h21
